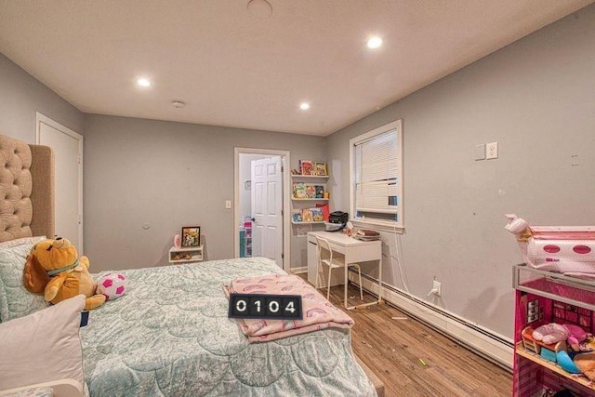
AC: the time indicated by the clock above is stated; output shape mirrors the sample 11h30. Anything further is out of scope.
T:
1h04
